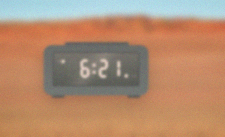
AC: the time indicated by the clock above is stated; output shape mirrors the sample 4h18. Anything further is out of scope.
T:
6h21
